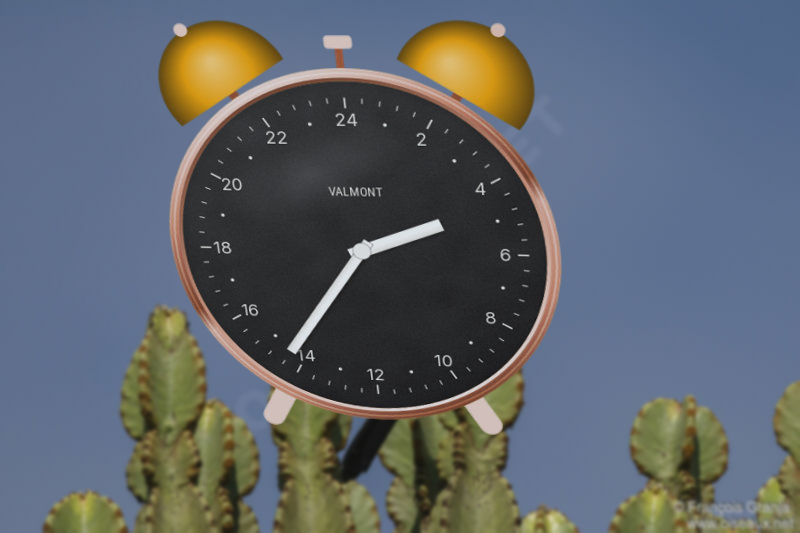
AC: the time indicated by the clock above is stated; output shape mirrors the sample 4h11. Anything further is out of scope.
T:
4h36
